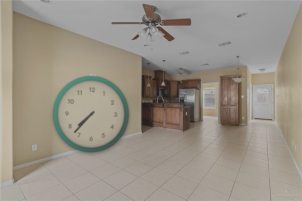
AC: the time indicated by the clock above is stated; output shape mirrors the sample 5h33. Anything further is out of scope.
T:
7h37
